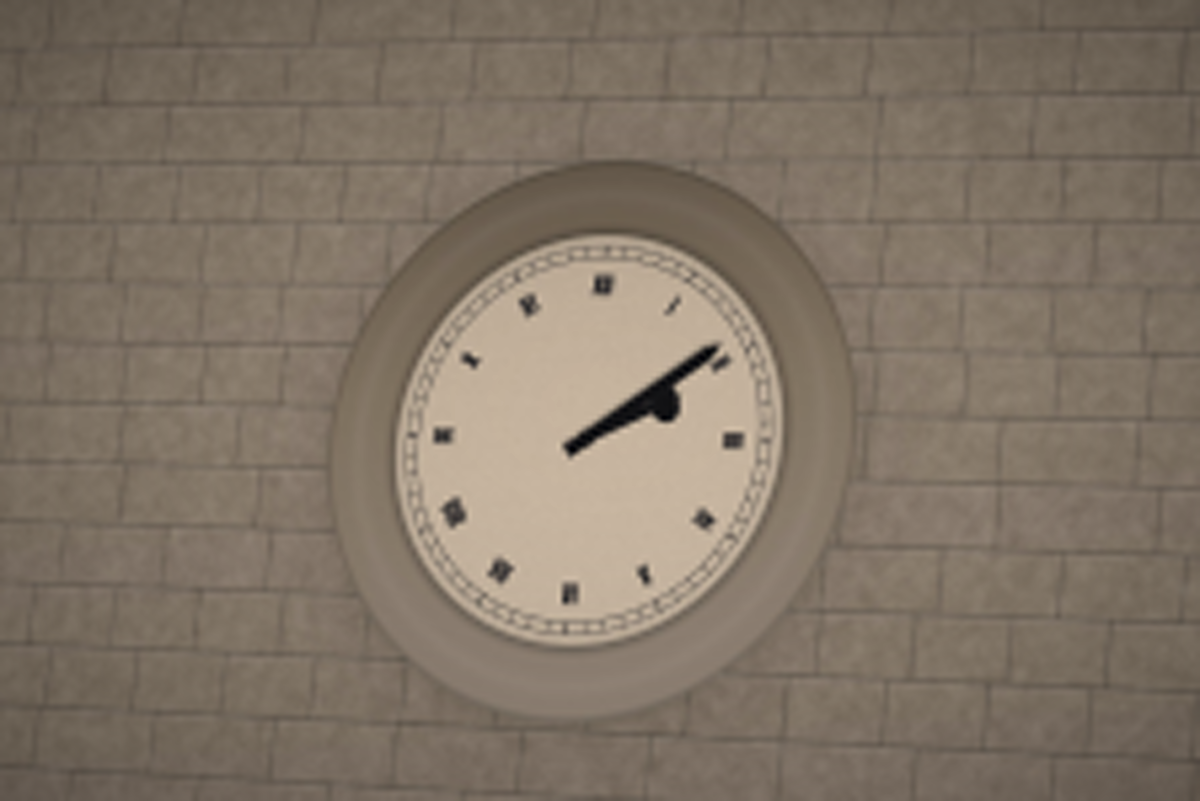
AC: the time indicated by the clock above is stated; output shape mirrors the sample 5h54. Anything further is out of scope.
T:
2h09
